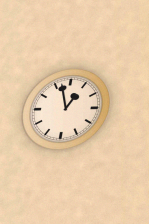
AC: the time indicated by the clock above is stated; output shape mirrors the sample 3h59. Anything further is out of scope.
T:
12h57
